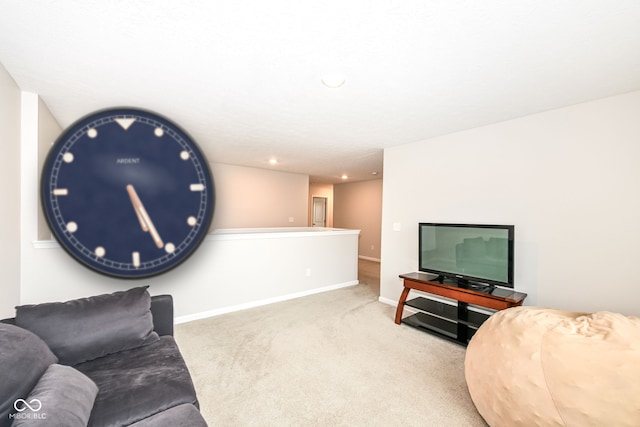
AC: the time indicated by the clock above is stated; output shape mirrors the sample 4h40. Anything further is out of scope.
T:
5h26
